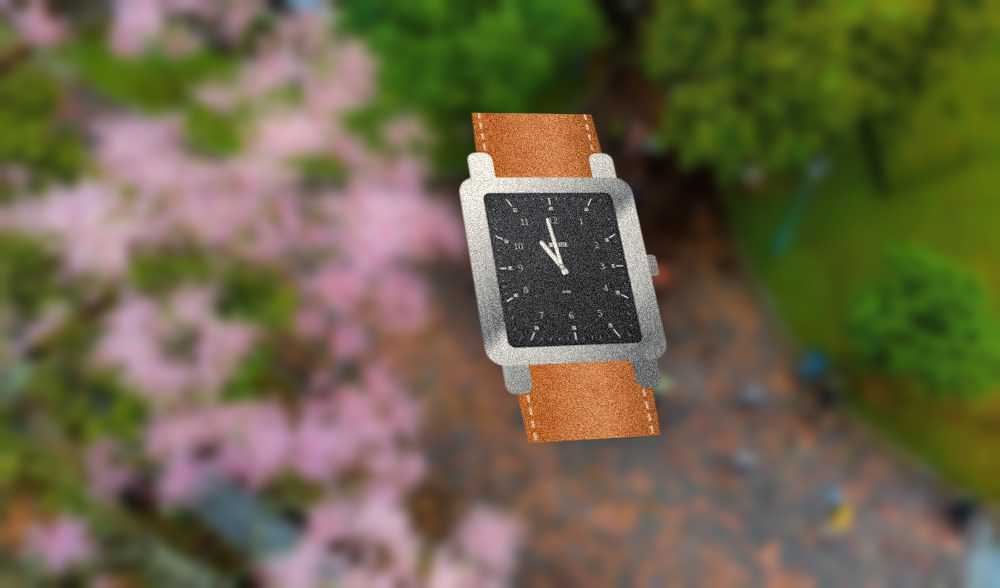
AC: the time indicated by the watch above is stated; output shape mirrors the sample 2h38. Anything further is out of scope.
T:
10h59
